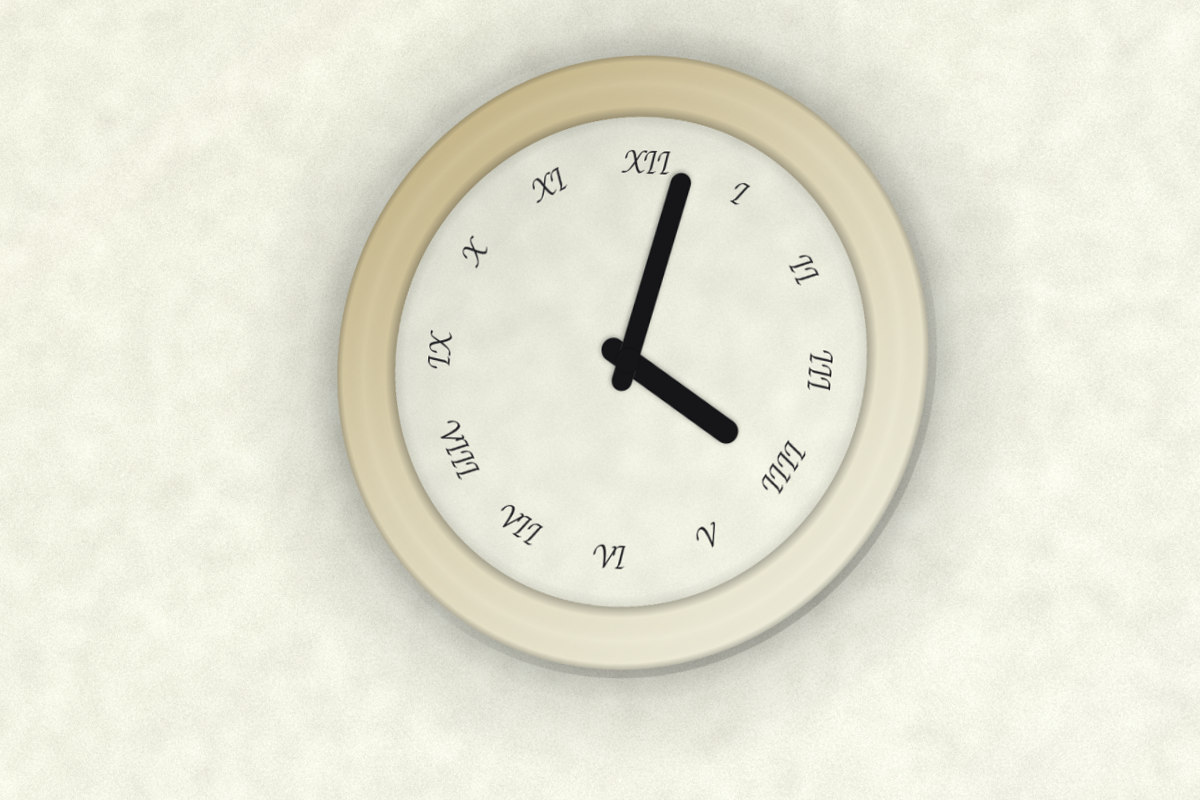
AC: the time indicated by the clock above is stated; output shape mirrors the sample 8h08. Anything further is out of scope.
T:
4h02
